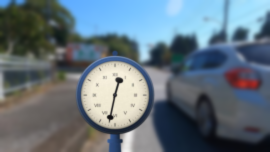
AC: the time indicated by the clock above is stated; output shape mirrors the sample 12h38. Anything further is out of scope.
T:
12h32
